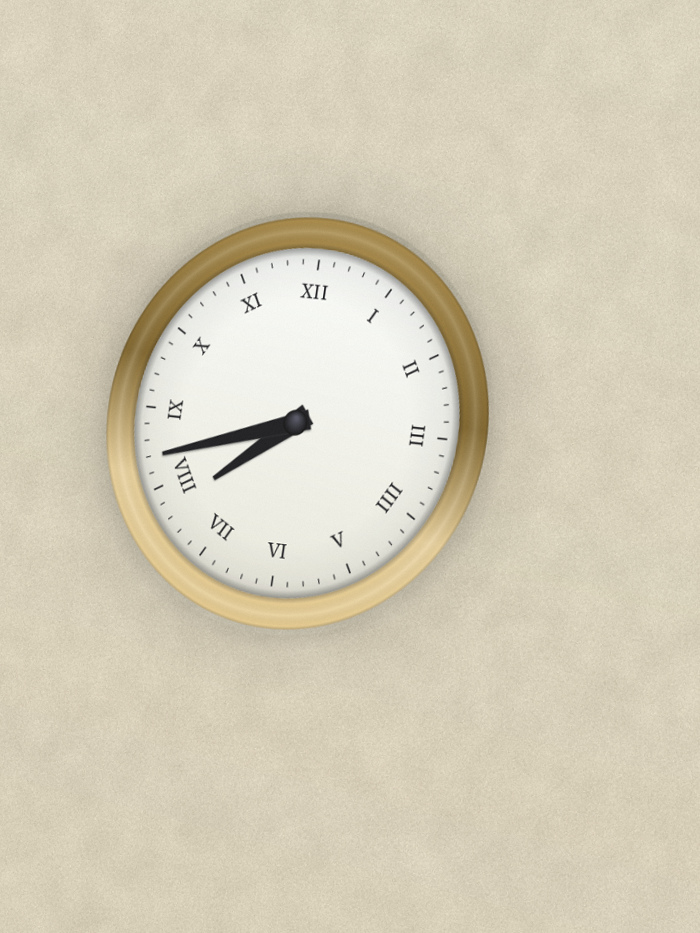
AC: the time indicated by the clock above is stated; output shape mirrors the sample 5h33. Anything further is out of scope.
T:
7h42
